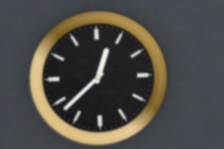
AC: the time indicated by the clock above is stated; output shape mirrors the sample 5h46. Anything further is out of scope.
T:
12h38
